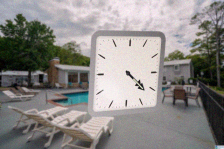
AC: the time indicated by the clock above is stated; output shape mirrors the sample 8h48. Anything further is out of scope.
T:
4h22
